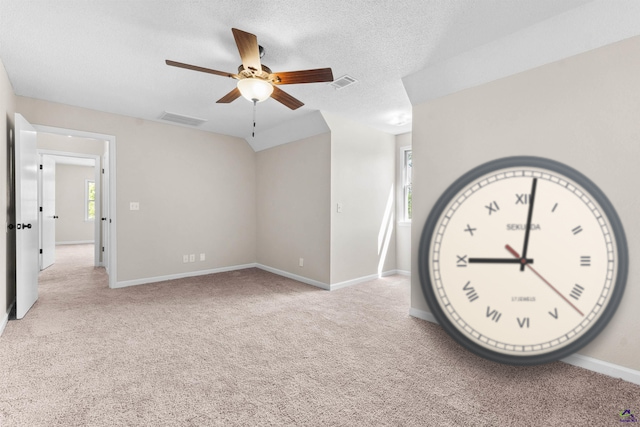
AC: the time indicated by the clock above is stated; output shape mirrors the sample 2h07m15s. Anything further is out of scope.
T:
9h01m22s
